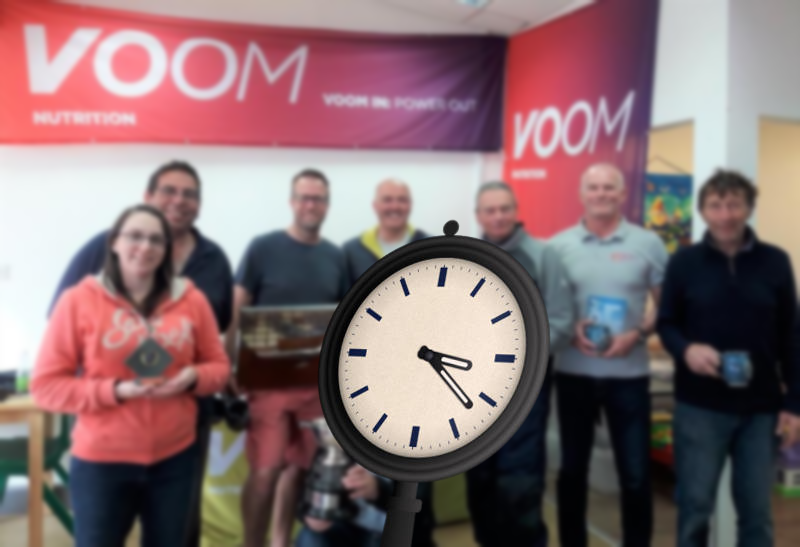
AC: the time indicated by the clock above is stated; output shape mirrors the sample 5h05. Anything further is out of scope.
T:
3h22
